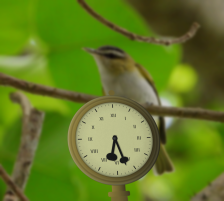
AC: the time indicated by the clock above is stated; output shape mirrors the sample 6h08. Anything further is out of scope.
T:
6h27
